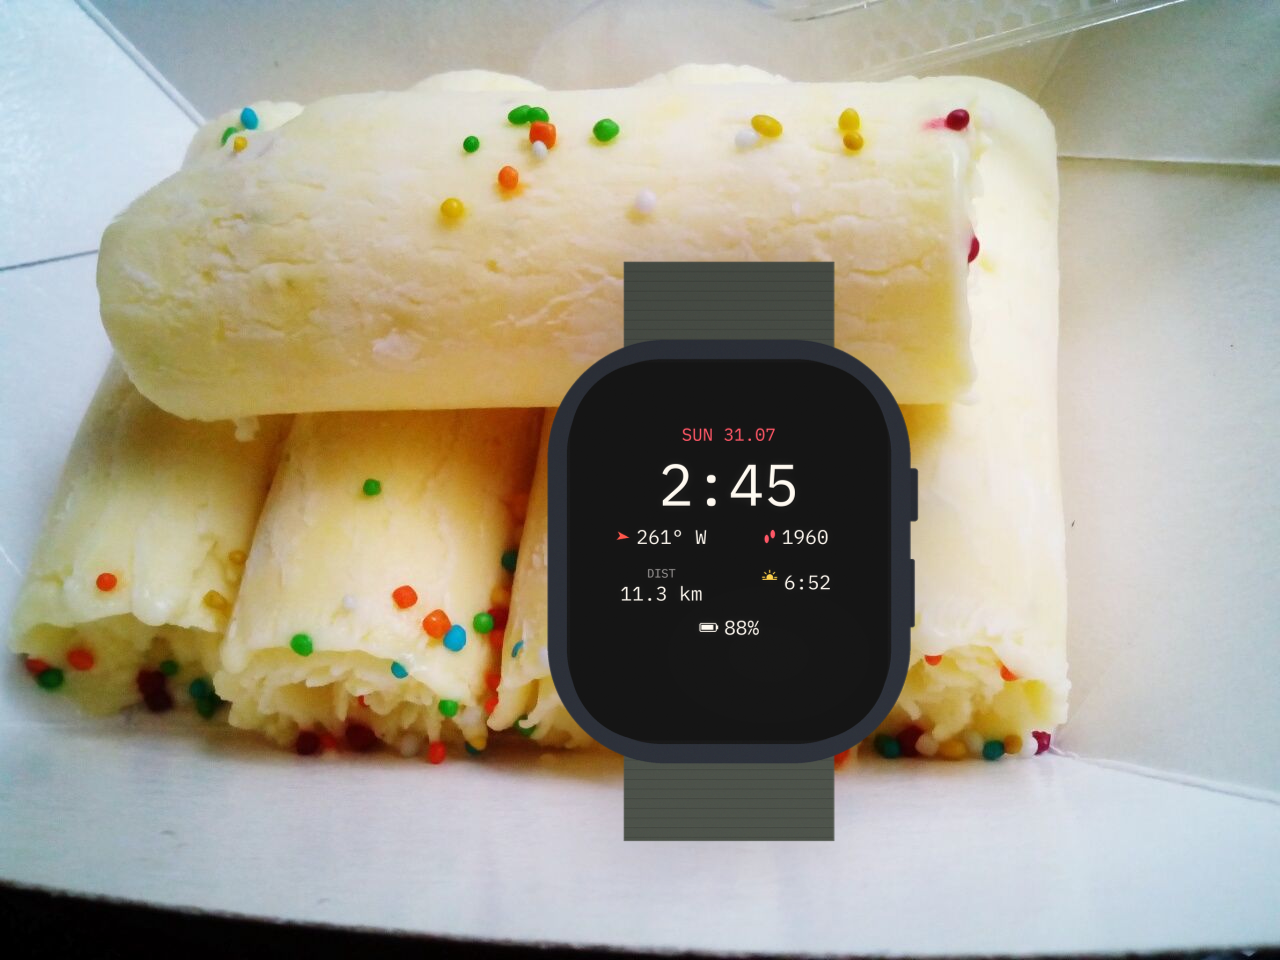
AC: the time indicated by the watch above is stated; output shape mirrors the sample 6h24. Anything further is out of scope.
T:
2h45
